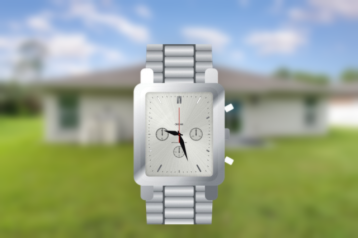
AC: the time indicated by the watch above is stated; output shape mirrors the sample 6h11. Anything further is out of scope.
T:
9h27
